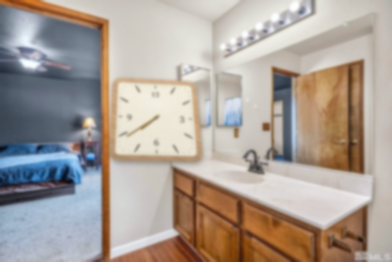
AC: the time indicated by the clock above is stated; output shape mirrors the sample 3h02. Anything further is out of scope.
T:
7h39
